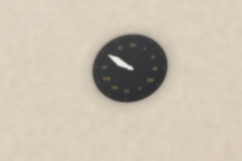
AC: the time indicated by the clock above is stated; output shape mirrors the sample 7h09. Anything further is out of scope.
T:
9h50
